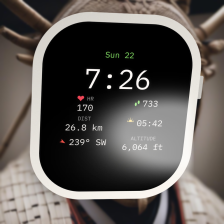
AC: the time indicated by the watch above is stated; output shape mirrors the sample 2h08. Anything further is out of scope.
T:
7h26
